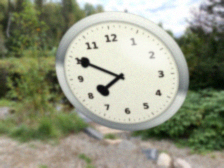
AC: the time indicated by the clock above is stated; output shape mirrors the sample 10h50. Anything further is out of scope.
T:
7h50
